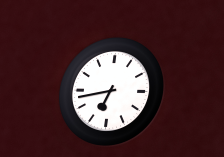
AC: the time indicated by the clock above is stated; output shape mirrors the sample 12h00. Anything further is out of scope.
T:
6h43
